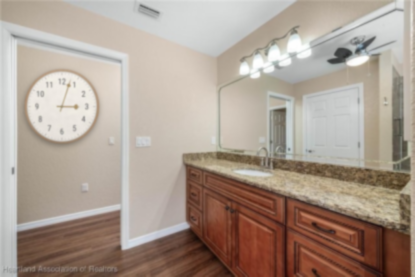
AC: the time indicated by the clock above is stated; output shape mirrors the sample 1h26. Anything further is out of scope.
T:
3h03
